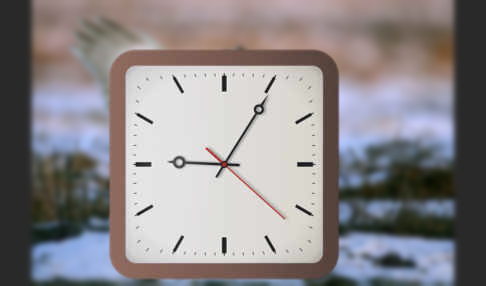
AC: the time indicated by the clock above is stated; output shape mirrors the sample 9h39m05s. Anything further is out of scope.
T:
9h05m22s
